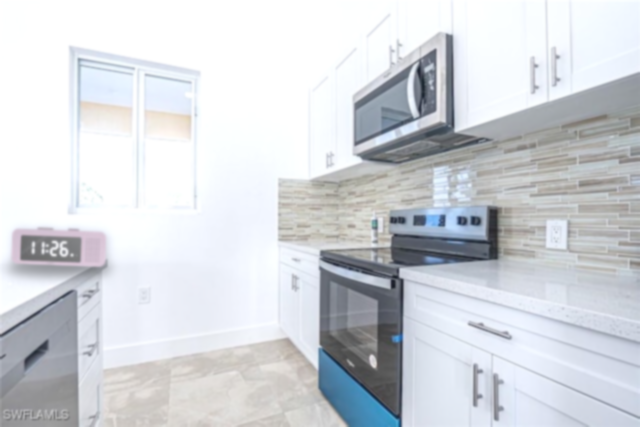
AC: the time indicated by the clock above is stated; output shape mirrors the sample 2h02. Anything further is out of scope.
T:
11h26
